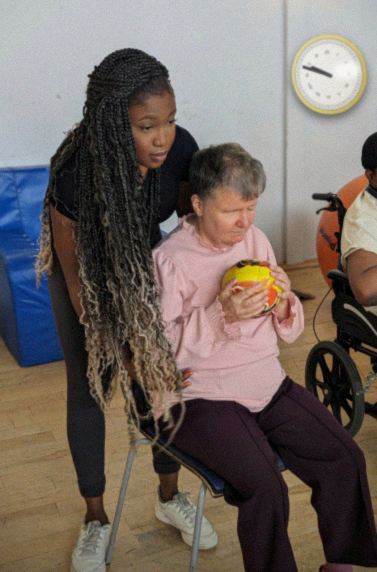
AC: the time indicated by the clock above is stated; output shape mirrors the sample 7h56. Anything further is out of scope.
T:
9h48
